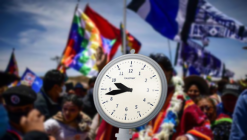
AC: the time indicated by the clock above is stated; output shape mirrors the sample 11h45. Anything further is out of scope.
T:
9h43
